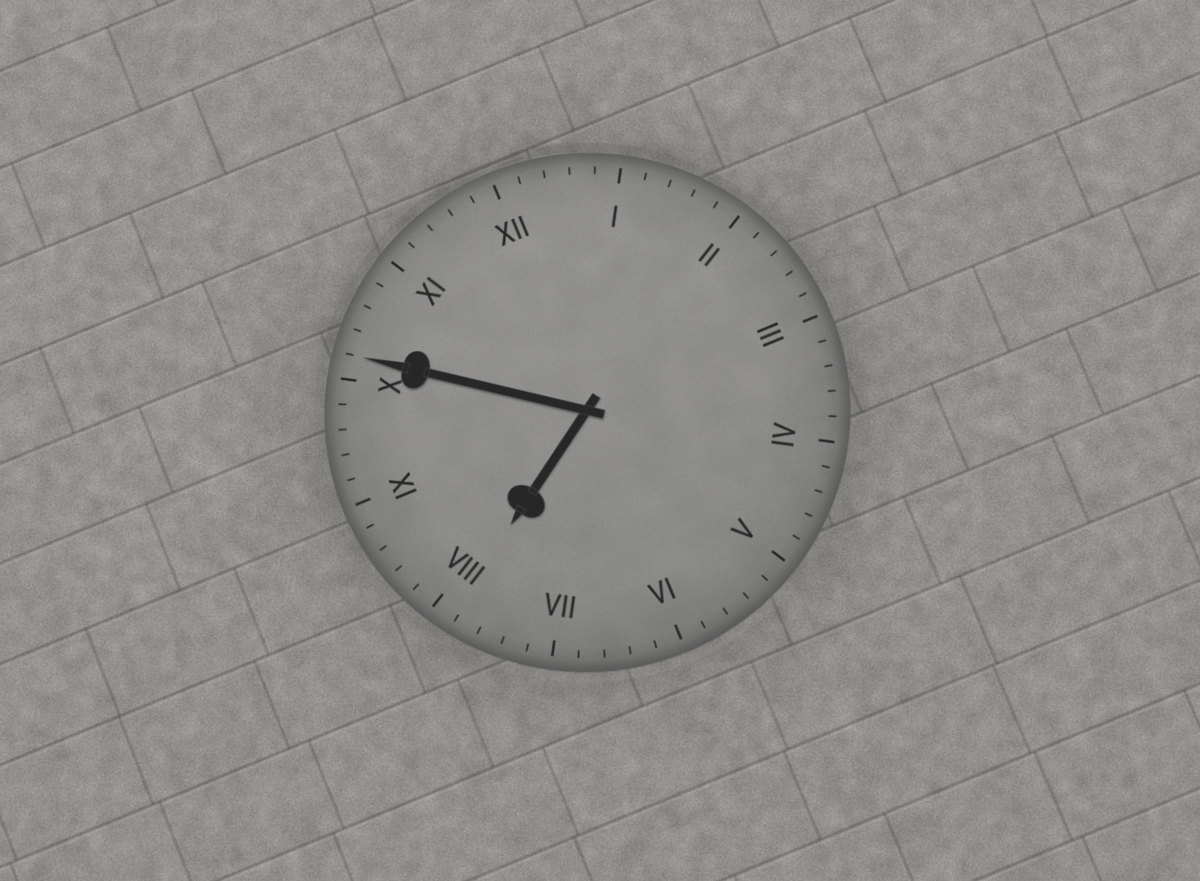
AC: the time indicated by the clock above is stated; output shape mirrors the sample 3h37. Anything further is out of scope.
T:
7h51
